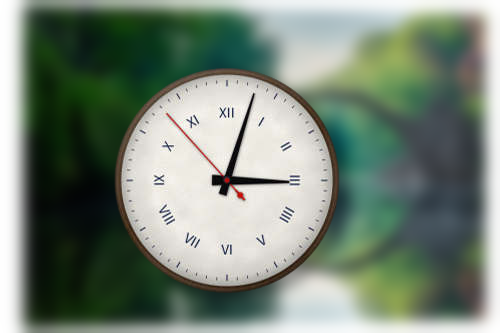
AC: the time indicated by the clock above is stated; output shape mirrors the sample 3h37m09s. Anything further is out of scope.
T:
3h02m53s
